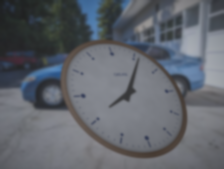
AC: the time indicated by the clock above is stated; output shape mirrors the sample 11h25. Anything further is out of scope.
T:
8h06
